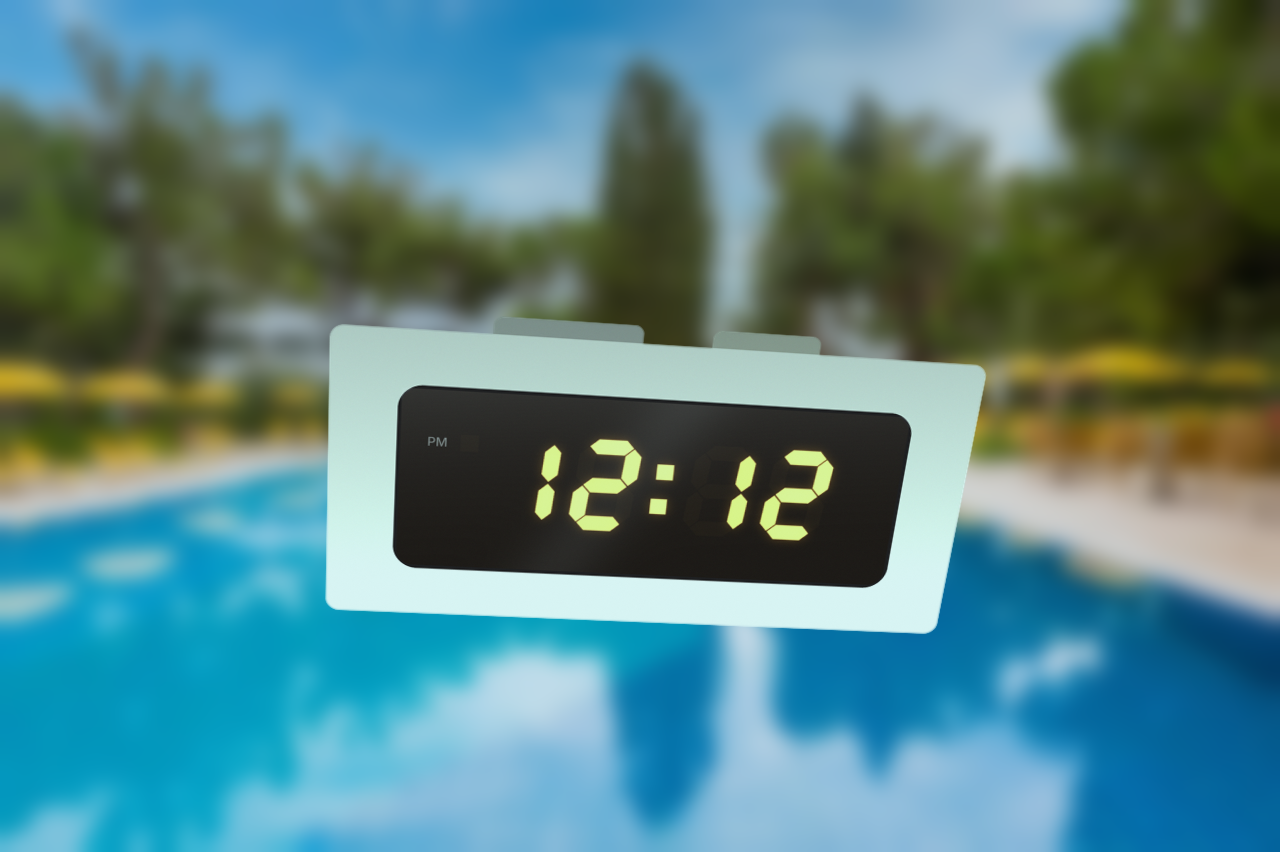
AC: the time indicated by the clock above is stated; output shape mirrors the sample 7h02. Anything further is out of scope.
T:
12h12
